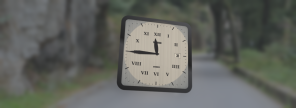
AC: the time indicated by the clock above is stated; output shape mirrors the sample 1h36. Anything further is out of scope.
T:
11h45
